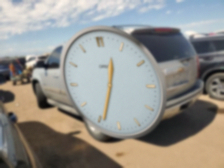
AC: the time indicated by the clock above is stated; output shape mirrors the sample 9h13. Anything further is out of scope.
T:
12h34
